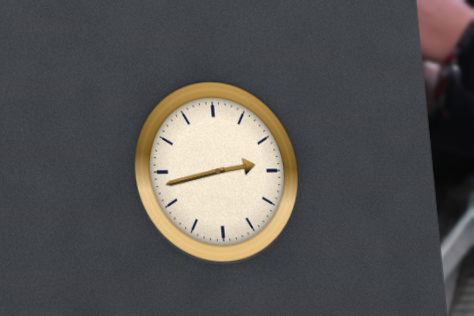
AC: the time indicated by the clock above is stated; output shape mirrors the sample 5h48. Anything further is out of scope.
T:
2h43
